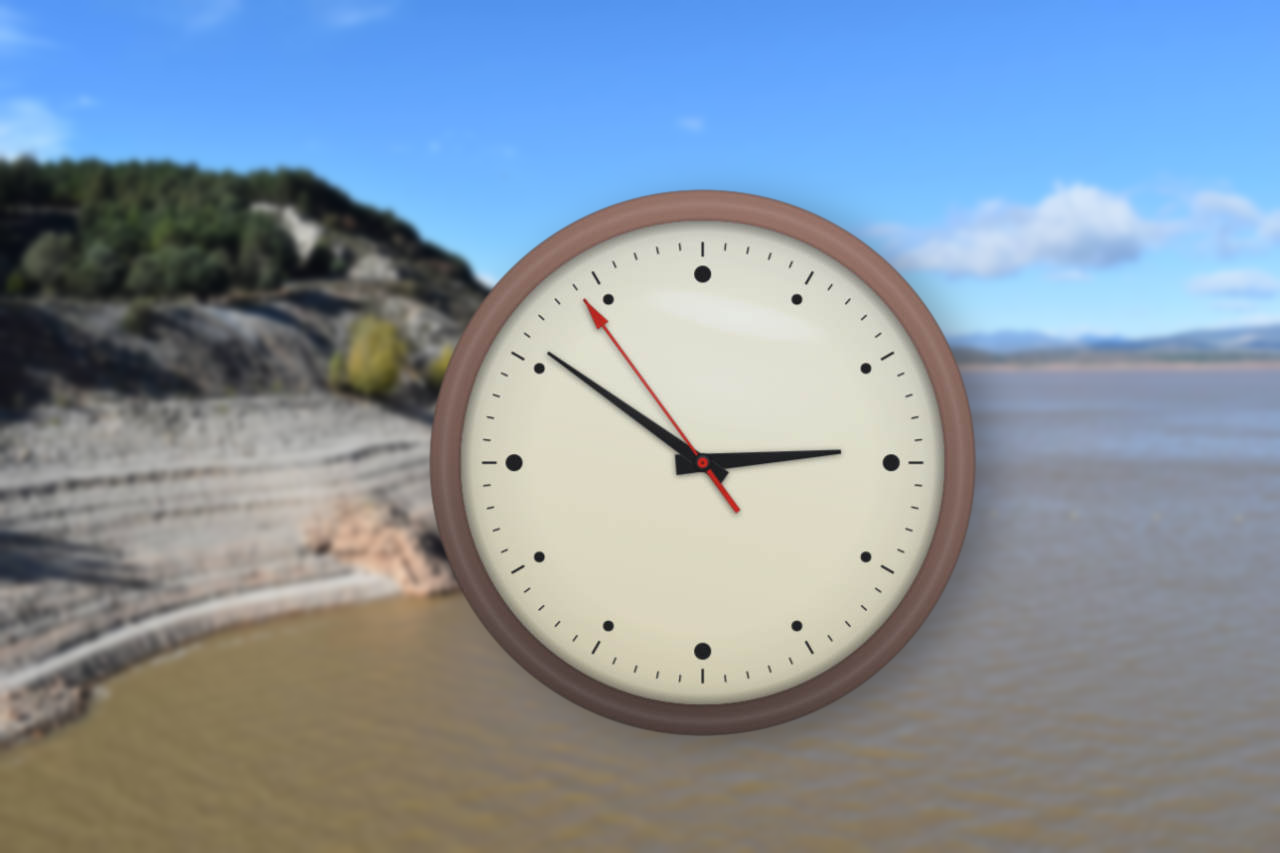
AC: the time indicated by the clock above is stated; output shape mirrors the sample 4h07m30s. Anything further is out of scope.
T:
2h50m54s
